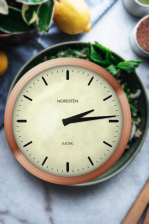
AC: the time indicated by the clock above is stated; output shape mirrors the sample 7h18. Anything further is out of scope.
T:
2h14
